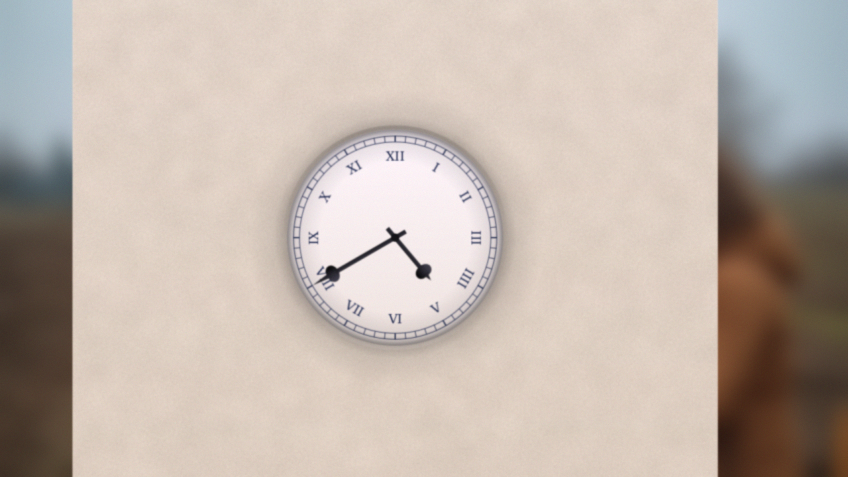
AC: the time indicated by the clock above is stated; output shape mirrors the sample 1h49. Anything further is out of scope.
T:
4h40
